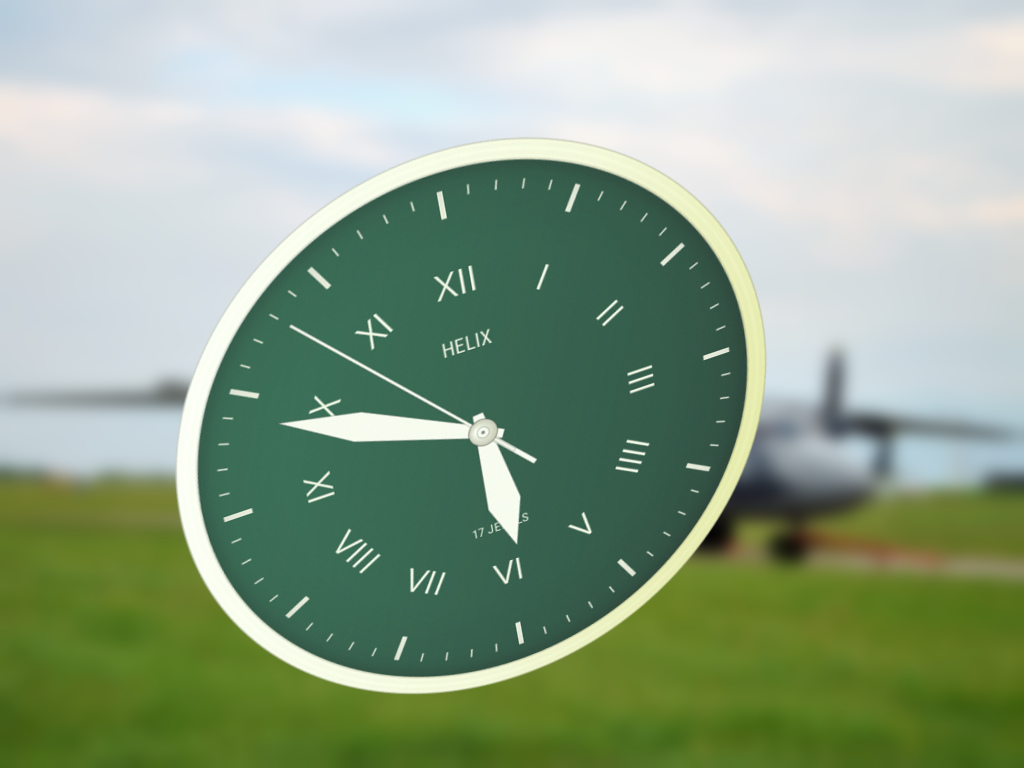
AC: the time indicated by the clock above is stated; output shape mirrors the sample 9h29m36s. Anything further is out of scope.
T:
5h48m53s
